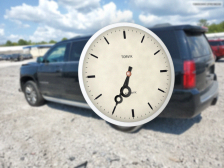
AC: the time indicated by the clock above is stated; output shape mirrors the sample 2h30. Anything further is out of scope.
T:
6h35
